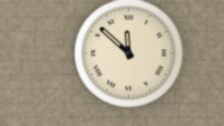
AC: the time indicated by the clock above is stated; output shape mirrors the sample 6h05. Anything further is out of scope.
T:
11h52
